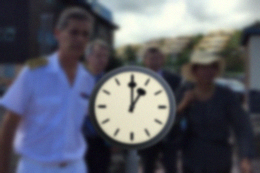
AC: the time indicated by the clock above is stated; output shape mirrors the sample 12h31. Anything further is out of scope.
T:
1h00
